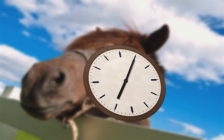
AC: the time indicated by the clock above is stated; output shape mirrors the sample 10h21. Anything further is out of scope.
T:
7h05
